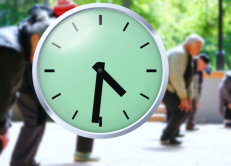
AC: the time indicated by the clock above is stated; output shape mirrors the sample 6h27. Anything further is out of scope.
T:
4h31
